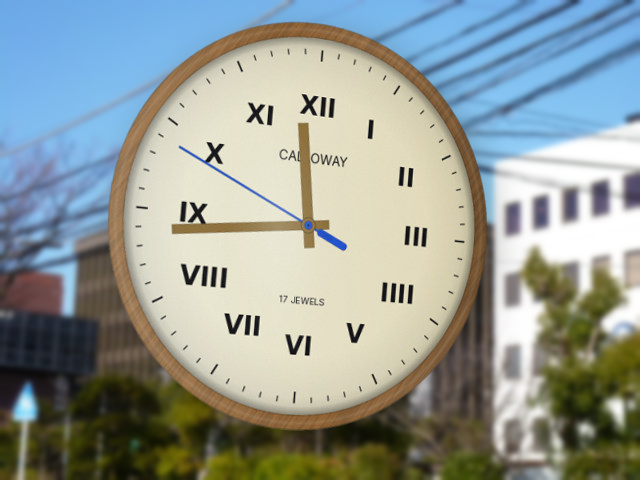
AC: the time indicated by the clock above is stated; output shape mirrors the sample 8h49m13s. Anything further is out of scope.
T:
11h43m49s
